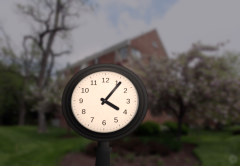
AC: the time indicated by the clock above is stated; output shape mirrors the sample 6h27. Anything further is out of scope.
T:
4h06
